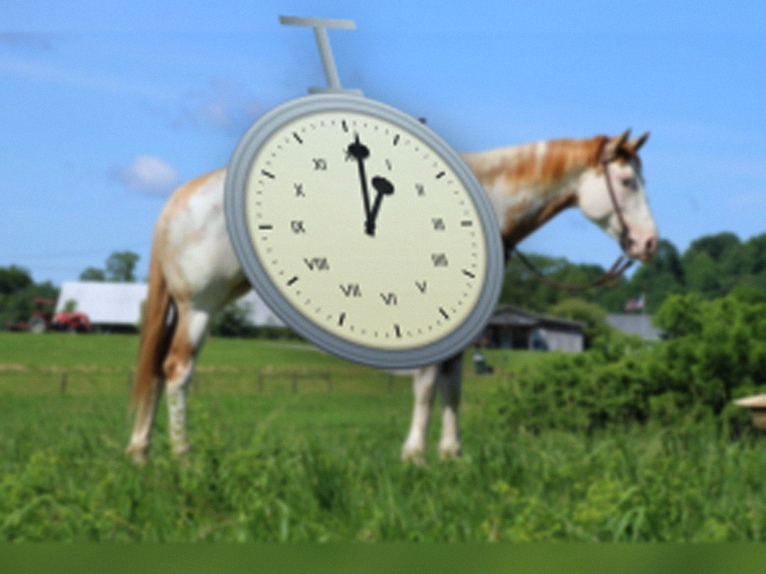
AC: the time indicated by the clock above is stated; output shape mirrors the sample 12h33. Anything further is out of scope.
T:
1h01
